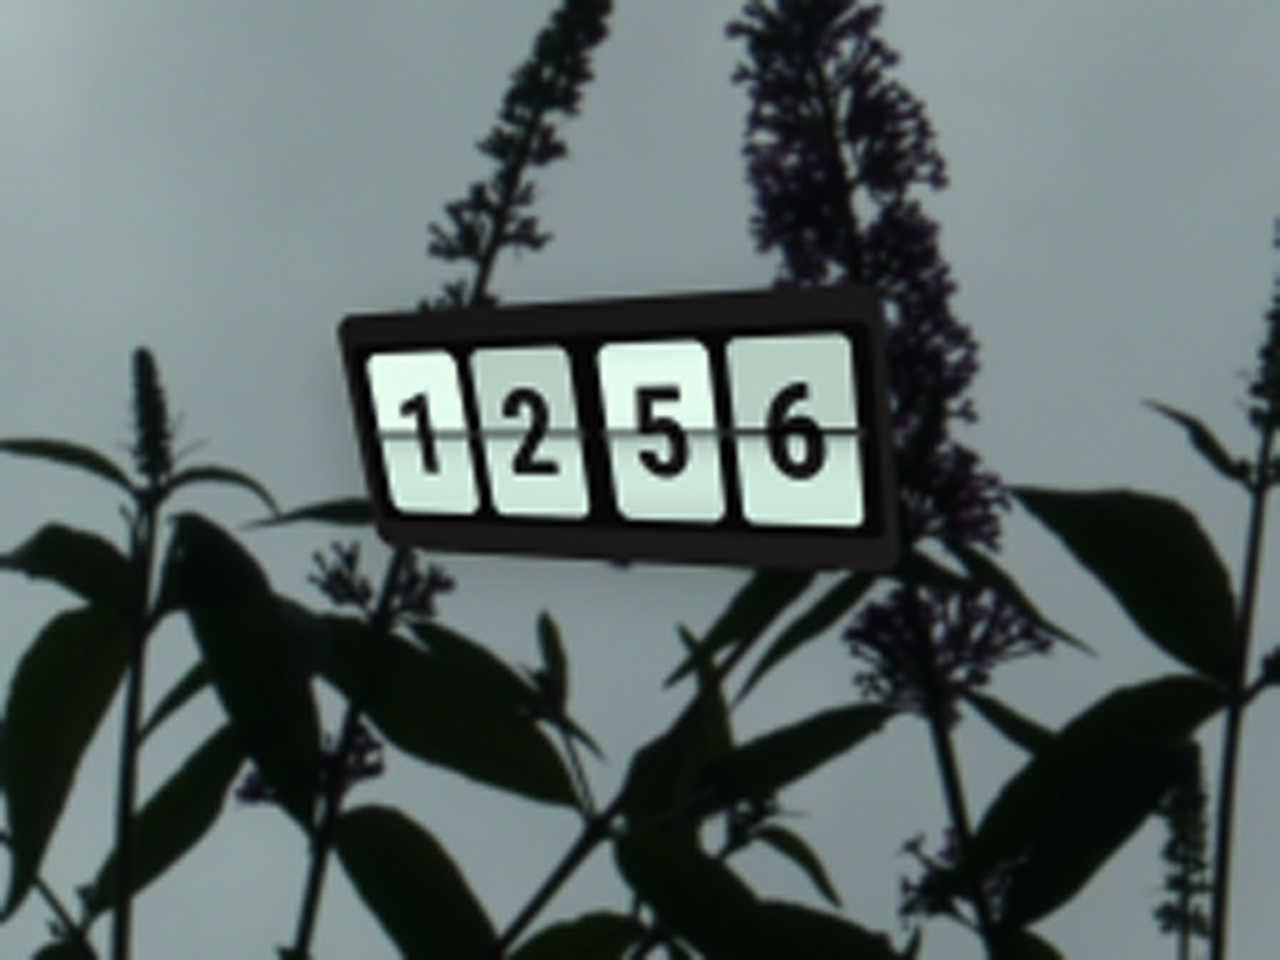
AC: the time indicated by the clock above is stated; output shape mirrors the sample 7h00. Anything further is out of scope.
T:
12h56
